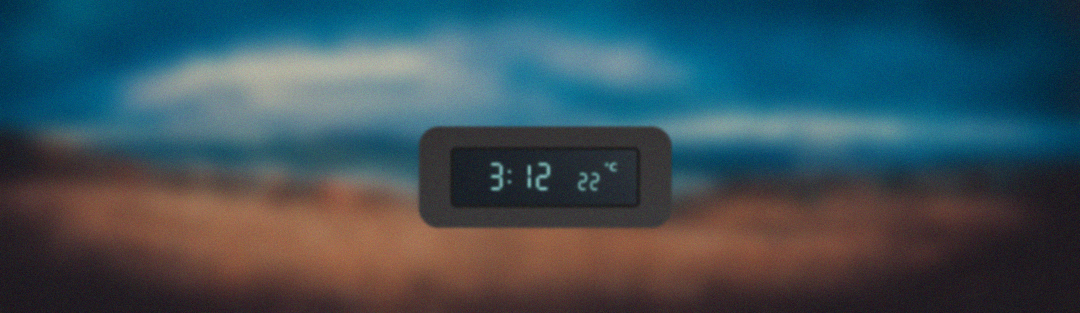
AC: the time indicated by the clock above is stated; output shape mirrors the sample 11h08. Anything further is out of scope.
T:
3h12
